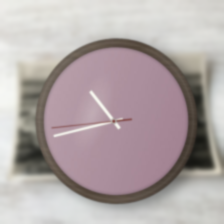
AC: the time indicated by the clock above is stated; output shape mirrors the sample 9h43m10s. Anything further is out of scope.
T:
10h42m44s
